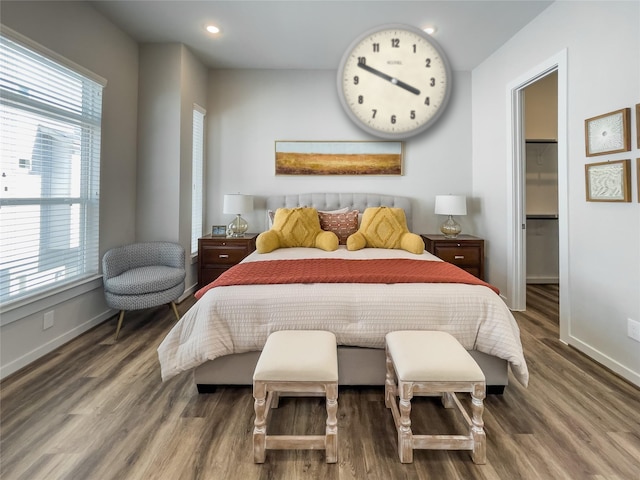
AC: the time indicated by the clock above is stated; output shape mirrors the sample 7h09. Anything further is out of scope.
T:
3h49
